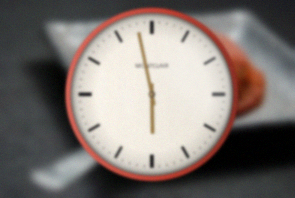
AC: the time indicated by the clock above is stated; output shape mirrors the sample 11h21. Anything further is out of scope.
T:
5h58
